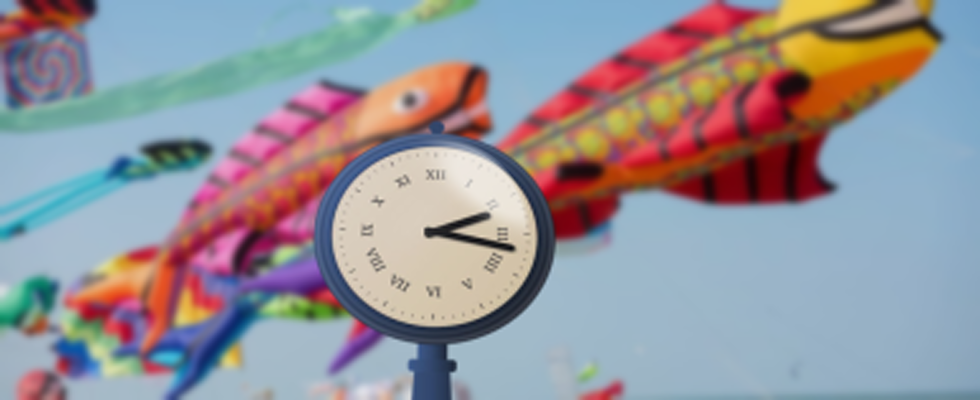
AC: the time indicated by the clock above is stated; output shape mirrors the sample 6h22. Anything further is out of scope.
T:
2h17
